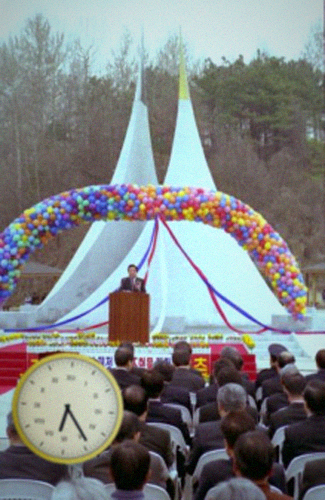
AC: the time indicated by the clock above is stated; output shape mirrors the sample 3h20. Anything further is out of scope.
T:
6h24
